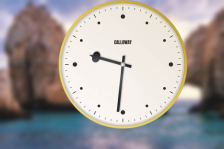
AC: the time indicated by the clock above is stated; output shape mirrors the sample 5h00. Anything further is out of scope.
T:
9h31
